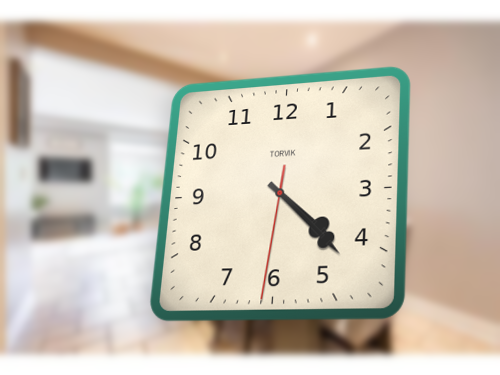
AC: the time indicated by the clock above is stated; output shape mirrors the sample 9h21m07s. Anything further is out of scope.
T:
4h22m31s
